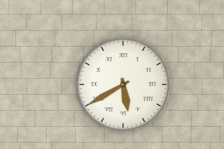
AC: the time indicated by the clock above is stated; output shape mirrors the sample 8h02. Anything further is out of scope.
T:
5h40
